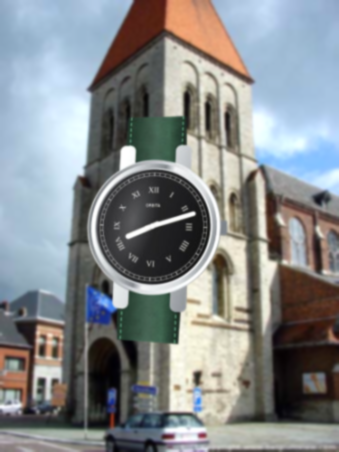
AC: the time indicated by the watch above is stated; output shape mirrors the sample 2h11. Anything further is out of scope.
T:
8h12
